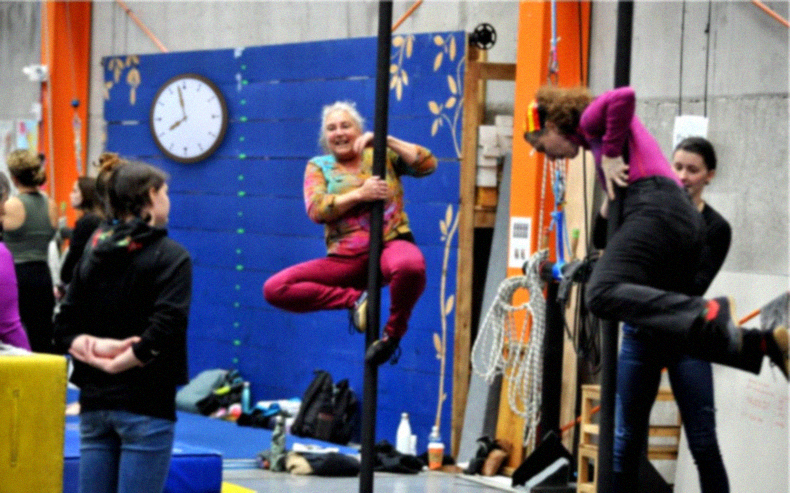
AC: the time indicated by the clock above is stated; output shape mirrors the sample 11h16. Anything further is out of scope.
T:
7h58
